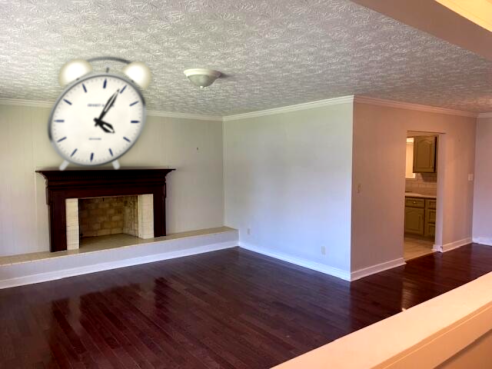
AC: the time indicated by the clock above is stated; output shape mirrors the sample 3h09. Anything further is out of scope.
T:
4h04
